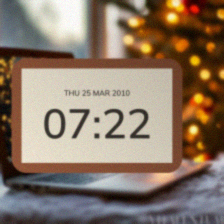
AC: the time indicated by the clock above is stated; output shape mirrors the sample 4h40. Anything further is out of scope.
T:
7h22
